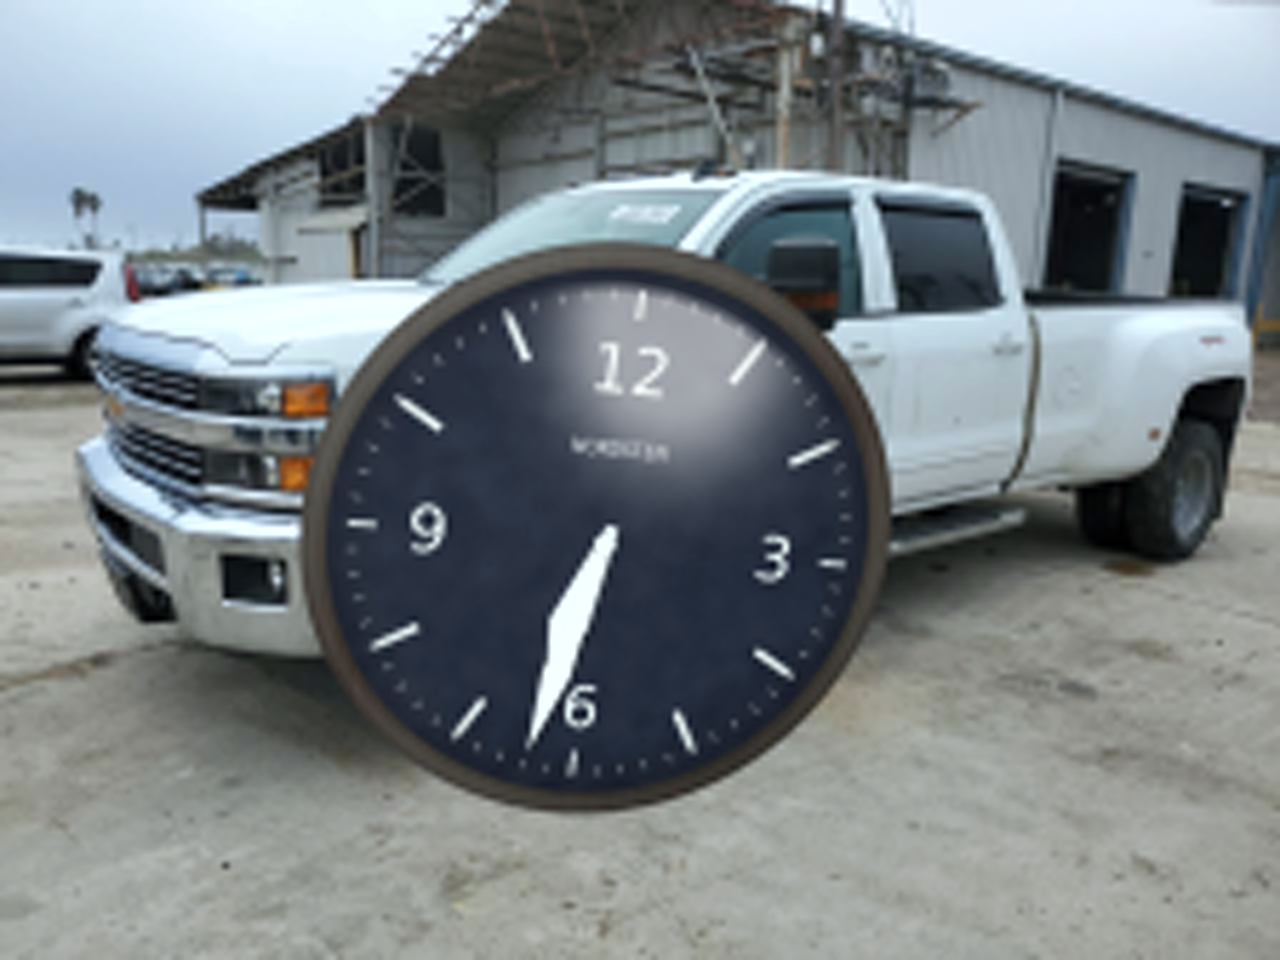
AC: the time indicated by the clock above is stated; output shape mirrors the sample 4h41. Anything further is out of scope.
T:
6h32
